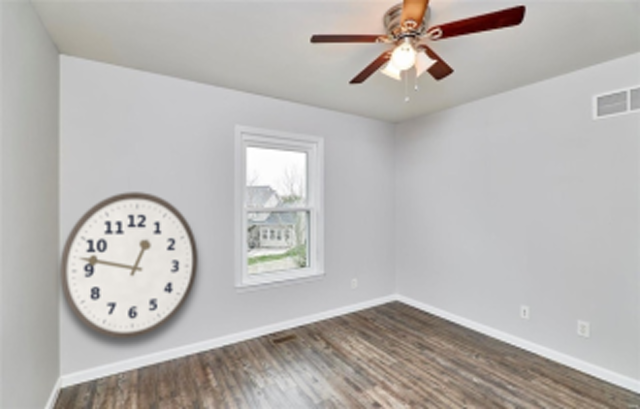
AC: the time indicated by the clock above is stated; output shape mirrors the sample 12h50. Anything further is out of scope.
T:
12h47
